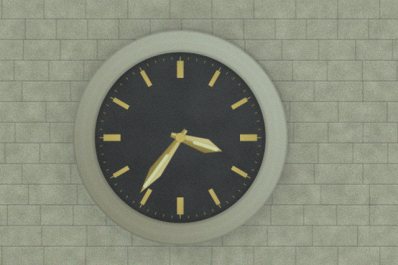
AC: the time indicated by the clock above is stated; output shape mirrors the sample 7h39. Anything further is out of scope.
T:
3h36
